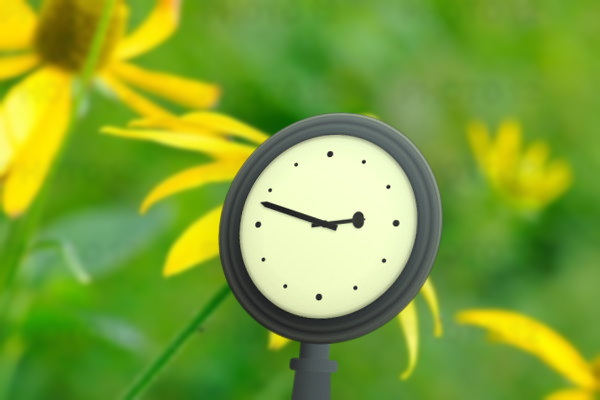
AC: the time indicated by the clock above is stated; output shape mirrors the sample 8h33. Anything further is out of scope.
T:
2h48
